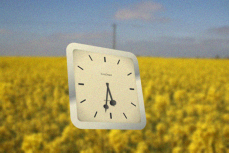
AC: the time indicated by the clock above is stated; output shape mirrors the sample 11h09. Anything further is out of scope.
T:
5h32
